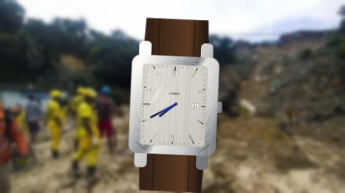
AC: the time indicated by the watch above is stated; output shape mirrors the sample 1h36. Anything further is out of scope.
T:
7h40
